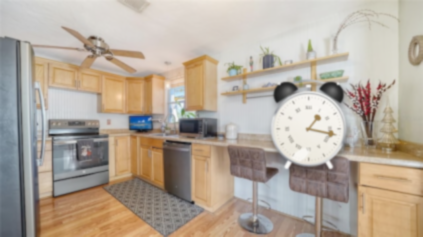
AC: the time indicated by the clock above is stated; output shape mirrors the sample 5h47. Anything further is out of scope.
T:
1h17
